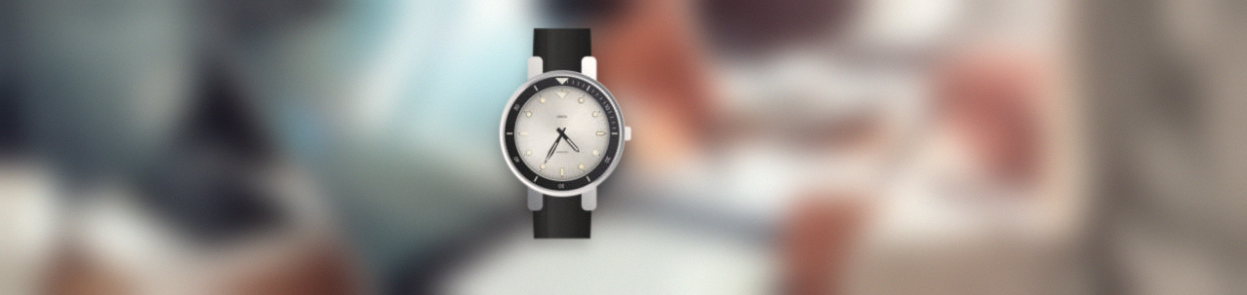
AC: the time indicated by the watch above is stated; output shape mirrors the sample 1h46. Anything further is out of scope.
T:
4h35
